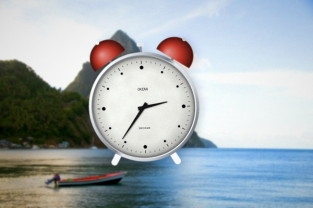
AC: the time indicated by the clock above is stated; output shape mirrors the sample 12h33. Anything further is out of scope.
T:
2h36
